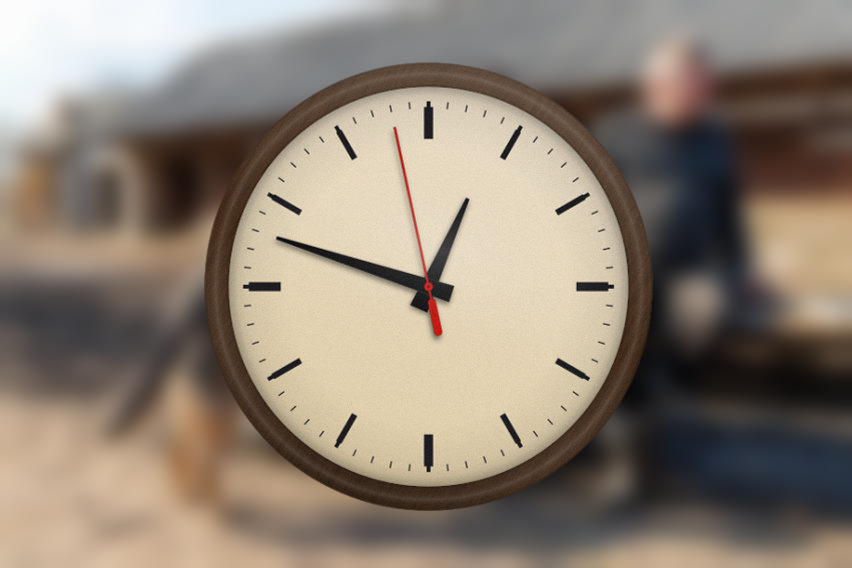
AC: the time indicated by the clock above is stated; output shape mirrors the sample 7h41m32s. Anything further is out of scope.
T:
12h47m58s
